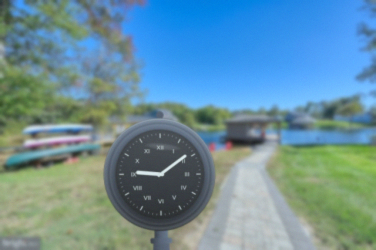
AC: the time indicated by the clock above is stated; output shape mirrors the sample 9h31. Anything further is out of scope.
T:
9h09
